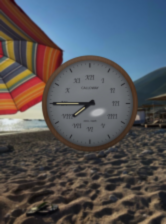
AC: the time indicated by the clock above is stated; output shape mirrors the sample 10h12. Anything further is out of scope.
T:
7h45
